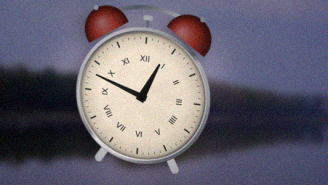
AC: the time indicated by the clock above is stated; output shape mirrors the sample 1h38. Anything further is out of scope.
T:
12h48
